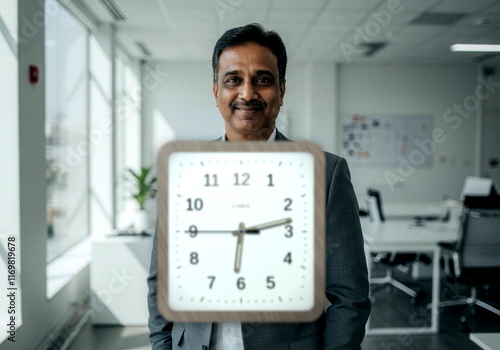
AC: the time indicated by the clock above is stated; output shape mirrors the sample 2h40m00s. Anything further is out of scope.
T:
6h12m45s
